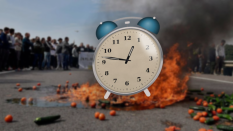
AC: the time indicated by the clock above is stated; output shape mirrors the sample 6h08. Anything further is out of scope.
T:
12h47
